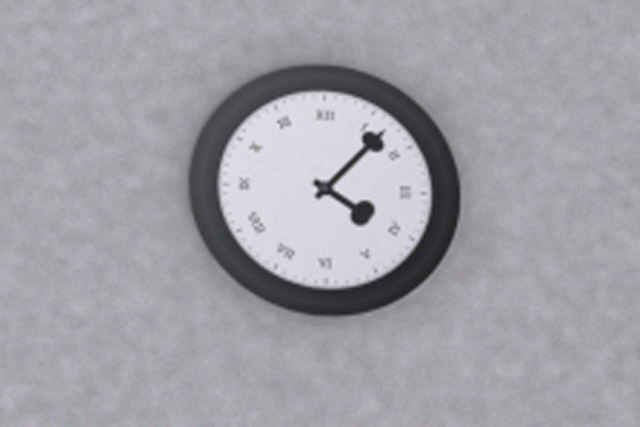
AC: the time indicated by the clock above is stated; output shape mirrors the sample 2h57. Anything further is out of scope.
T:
4h07
